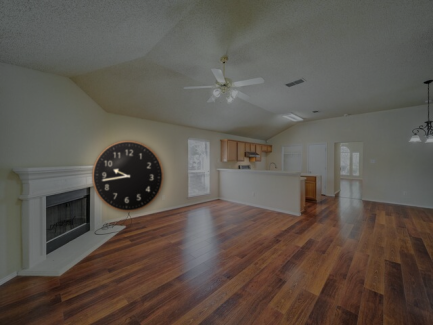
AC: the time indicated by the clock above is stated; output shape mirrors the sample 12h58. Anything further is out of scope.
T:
9h43
